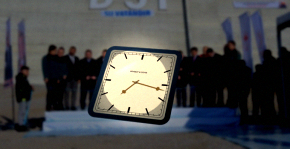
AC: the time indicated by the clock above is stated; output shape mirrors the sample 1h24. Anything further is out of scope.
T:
7h17
